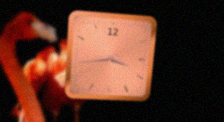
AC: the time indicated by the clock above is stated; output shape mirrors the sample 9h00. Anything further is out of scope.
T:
3h43
